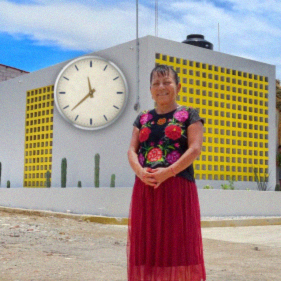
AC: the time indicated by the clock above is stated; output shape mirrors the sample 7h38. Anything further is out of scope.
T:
11h38
